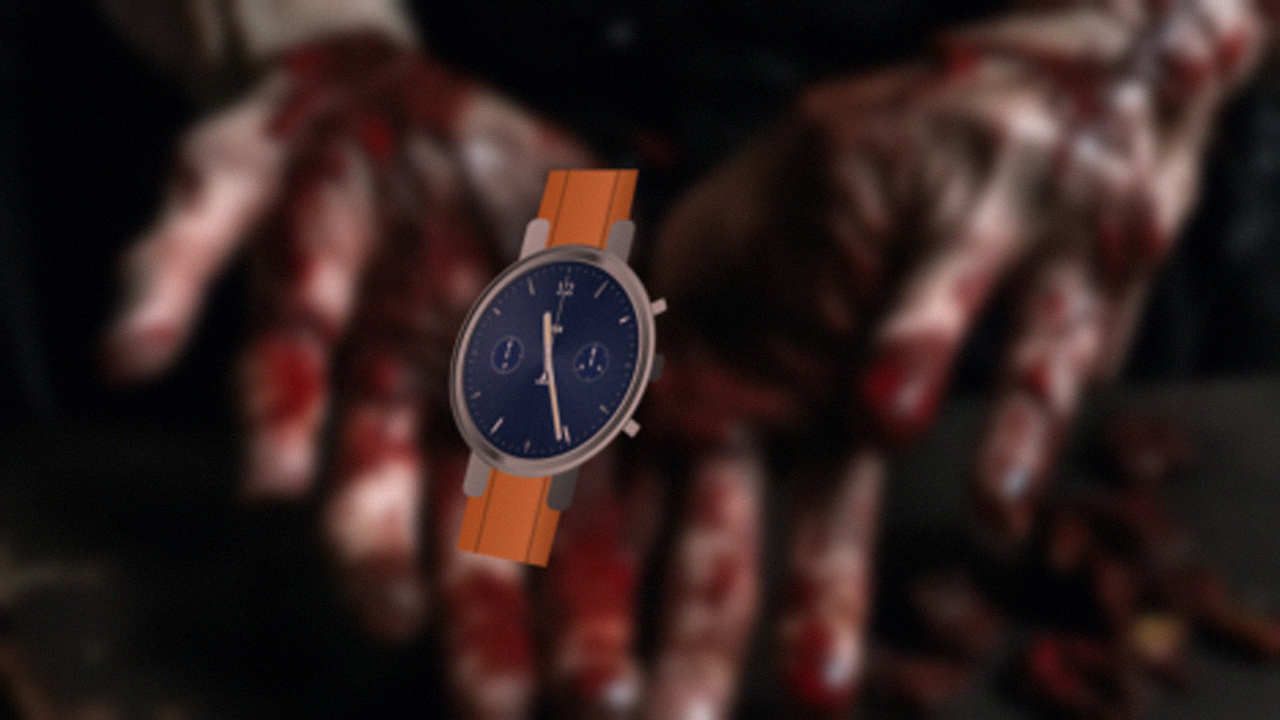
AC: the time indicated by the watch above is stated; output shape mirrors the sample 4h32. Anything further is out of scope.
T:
11h26
